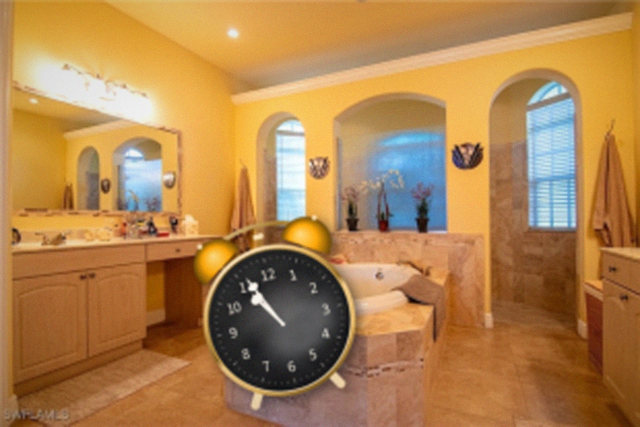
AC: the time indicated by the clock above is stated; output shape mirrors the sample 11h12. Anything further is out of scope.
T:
10h56
